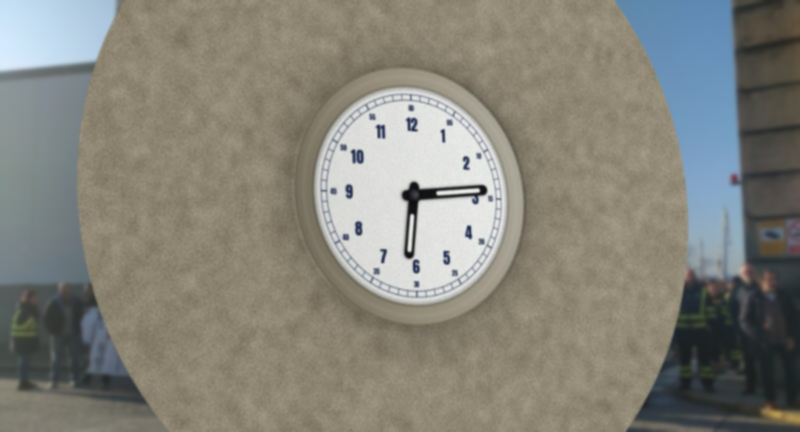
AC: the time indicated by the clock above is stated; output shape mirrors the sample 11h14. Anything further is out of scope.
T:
6h14
